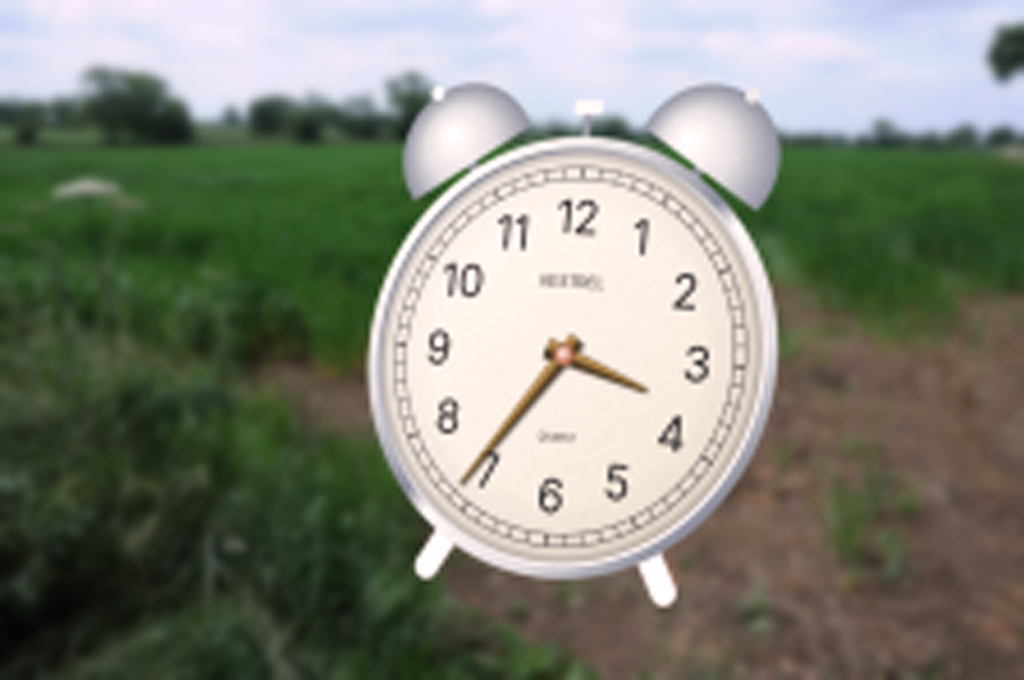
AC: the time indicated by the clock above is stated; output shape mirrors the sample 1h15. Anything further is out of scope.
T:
3h36
